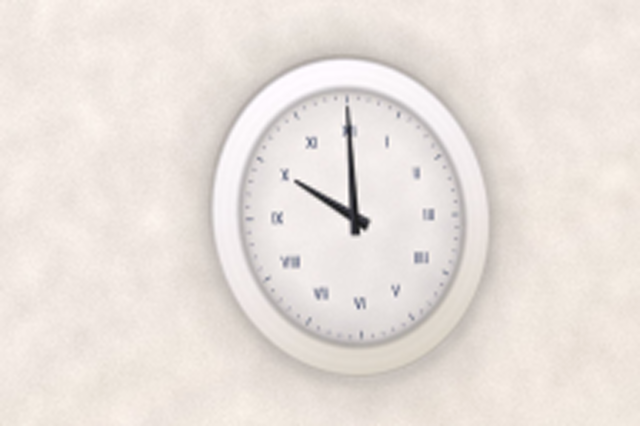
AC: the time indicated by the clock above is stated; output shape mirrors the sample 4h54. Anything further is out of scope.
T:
10h00
